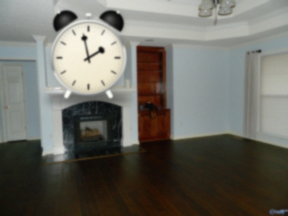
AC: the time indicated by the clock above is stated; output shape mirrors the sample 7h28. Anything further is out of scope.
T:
1h58
